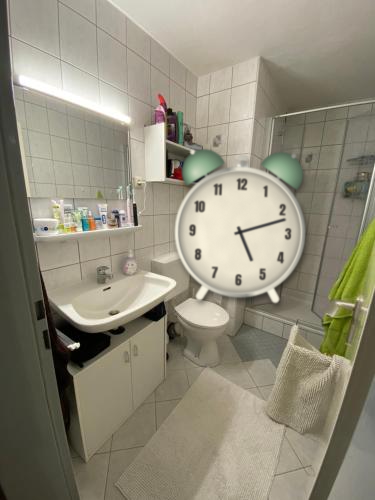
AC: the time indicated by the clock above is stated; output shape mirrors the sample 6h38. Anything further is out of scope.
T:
5h12
